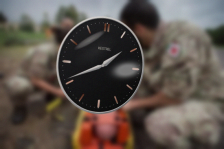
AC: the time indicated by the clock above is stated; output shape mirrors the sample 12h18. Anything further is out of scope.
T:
1h41
